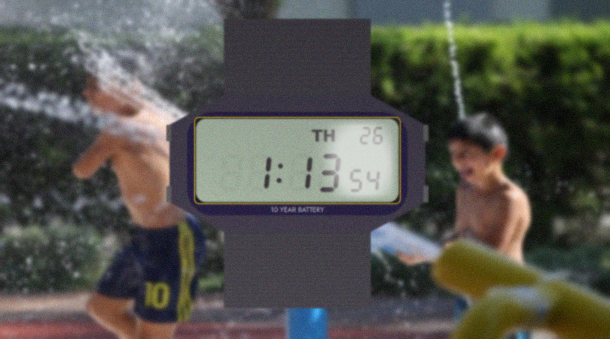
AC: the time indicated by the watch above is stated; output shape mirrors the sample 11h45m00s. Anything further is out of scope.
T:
1h13m54s
